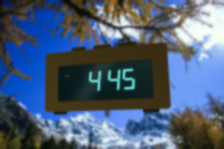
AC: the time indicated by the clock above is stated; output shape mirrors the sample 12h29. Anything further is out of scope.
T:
4h45
